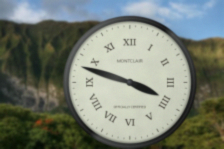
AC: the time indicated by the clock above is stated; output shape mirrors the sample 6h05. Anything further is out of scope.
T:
3h48
